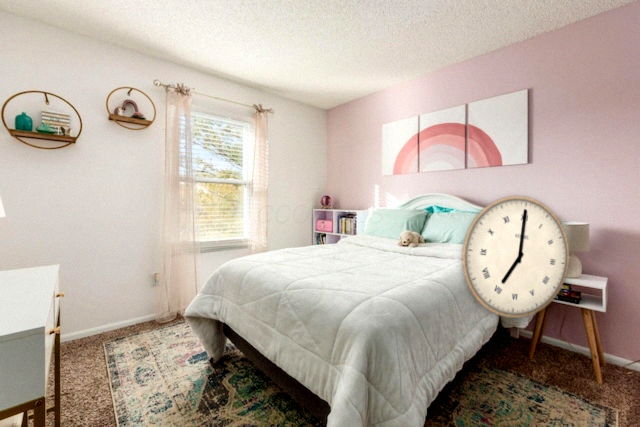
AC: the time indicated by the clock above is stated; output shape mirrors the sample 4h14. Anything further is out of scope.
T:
7h00
